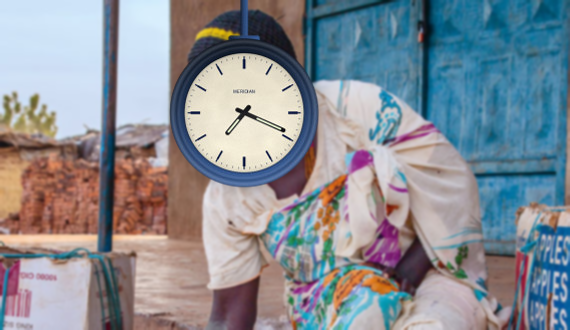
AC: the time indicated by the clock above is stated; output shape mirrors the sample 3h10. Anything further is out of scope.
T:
7h19
